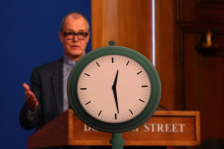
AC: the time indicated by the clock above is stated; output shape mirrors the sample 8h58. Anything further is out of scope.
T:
12h29
